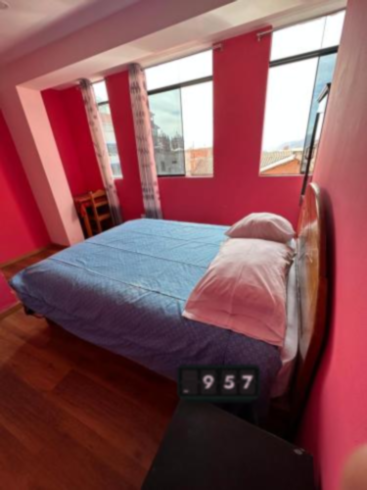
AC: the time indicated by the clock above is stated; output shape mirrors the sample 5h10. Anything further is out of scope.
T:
9h57
